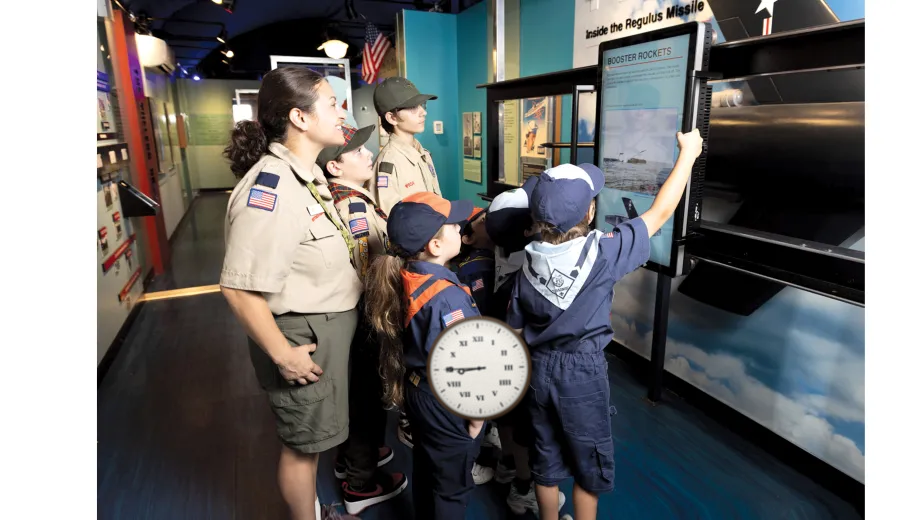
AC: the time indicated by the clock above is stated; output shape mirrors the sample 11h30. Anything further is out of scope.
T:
8h45
